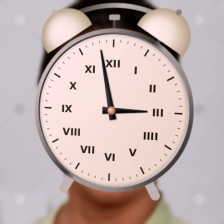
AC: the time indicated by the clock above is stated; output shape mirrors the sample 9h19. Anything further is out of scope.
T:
2h58
